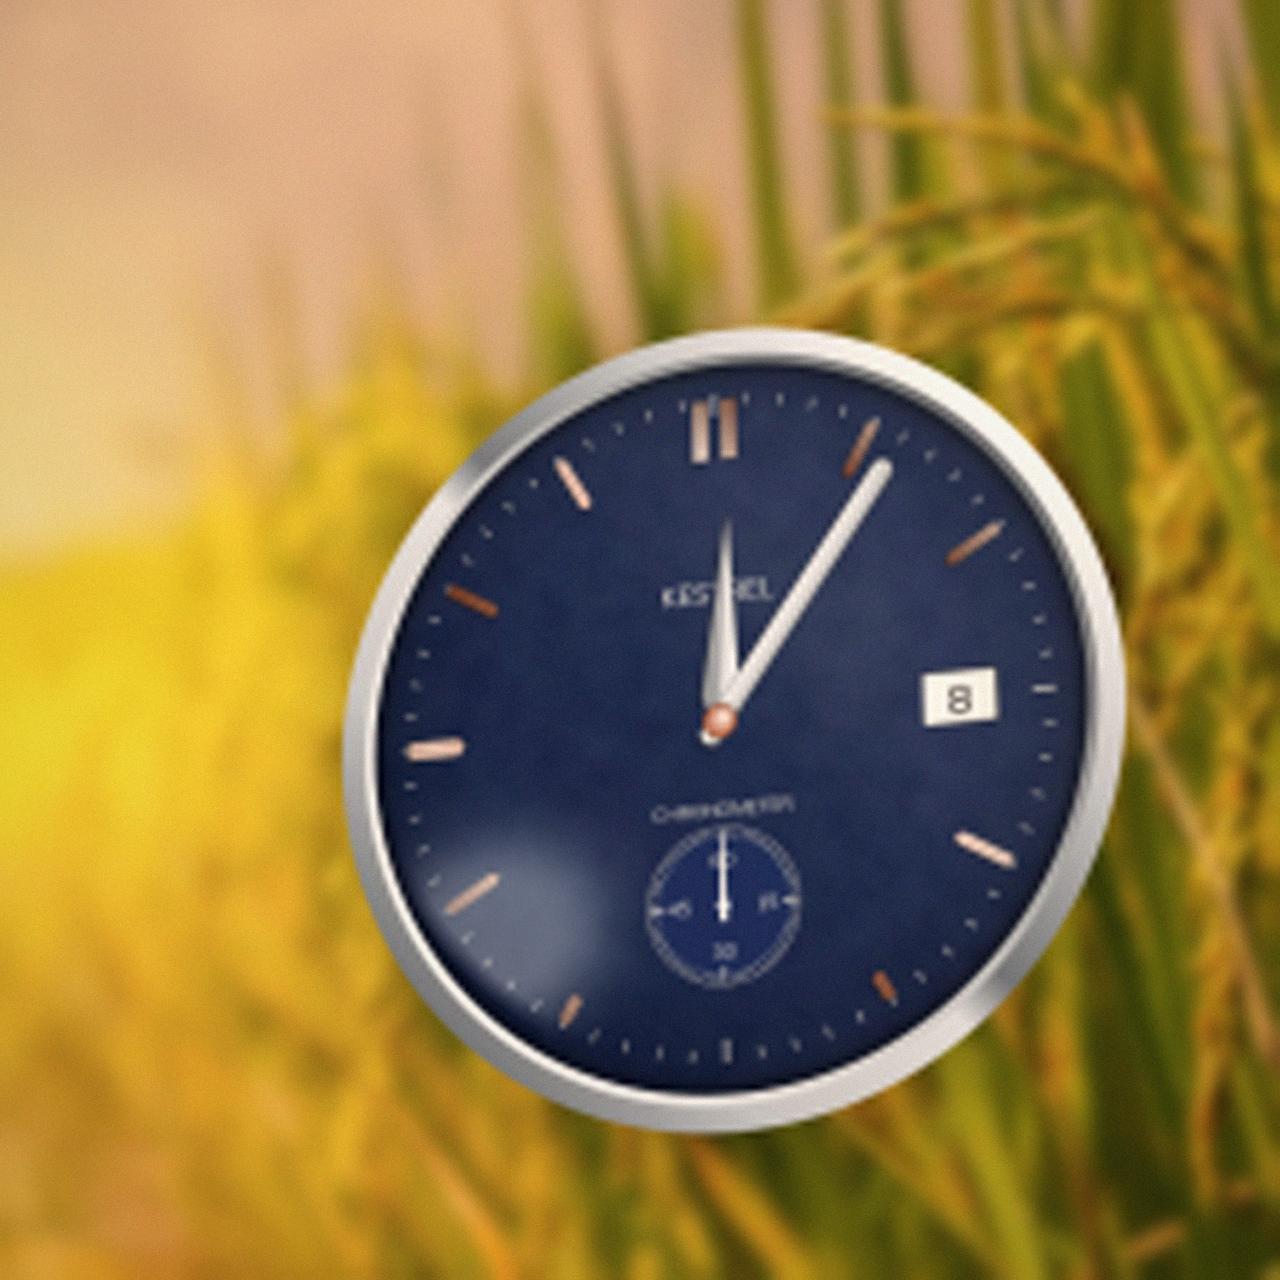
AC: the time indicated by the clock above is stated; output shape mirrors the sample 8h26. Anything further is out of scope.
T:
12h06
